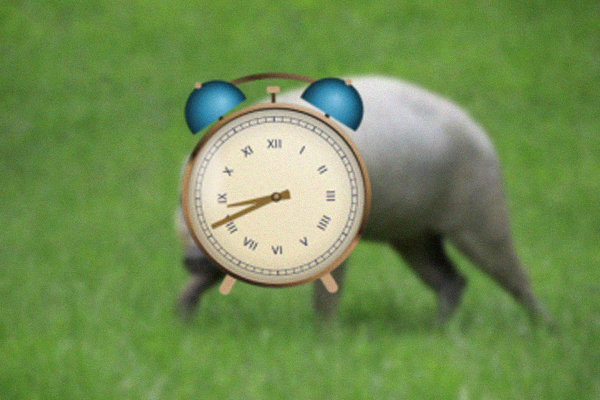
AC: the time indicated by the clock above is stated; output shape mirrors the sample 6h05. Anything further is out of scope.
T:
8h41
